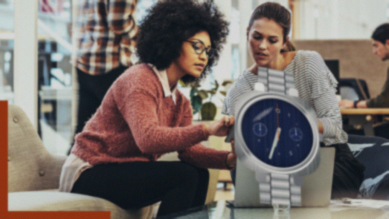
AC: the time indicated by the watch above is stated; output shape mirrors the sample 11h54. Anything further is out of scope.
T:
6h33
